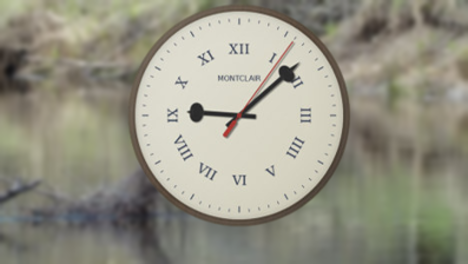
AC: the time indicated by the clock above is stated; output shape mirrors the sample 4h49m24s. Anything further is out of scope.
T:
9h08m06s
